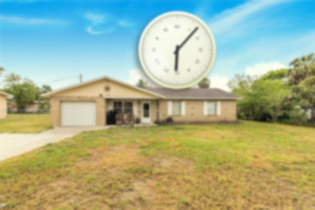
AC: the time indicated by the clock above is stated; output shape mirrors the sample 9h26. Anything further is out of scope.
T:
6h07
